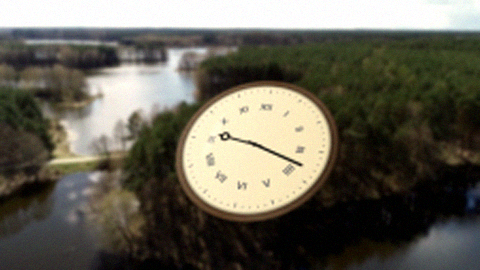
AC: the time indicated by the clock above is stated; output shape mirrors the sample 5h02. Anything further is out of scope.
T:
9h18
